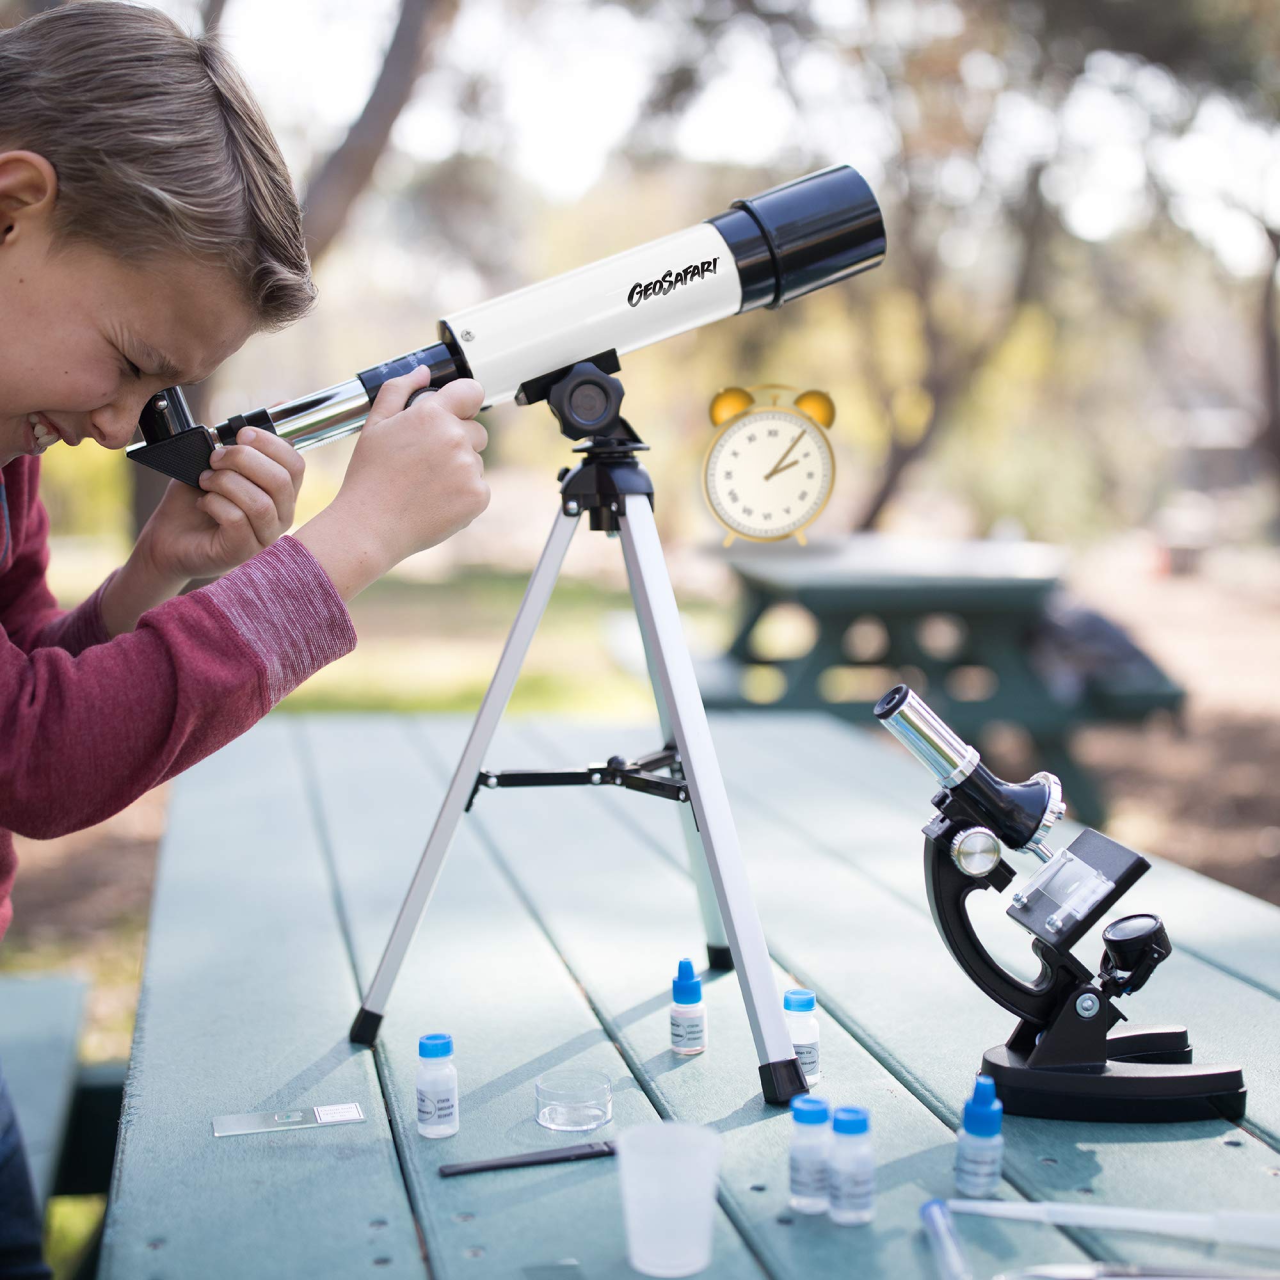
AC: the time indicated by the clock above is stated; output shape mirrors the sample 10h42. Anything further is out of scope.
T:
2h06
